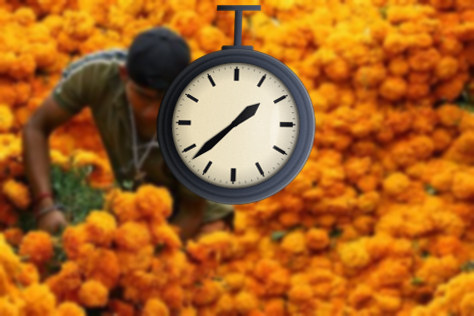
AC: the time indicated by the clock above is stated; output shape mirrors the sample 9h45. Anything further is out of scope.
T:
1h38
